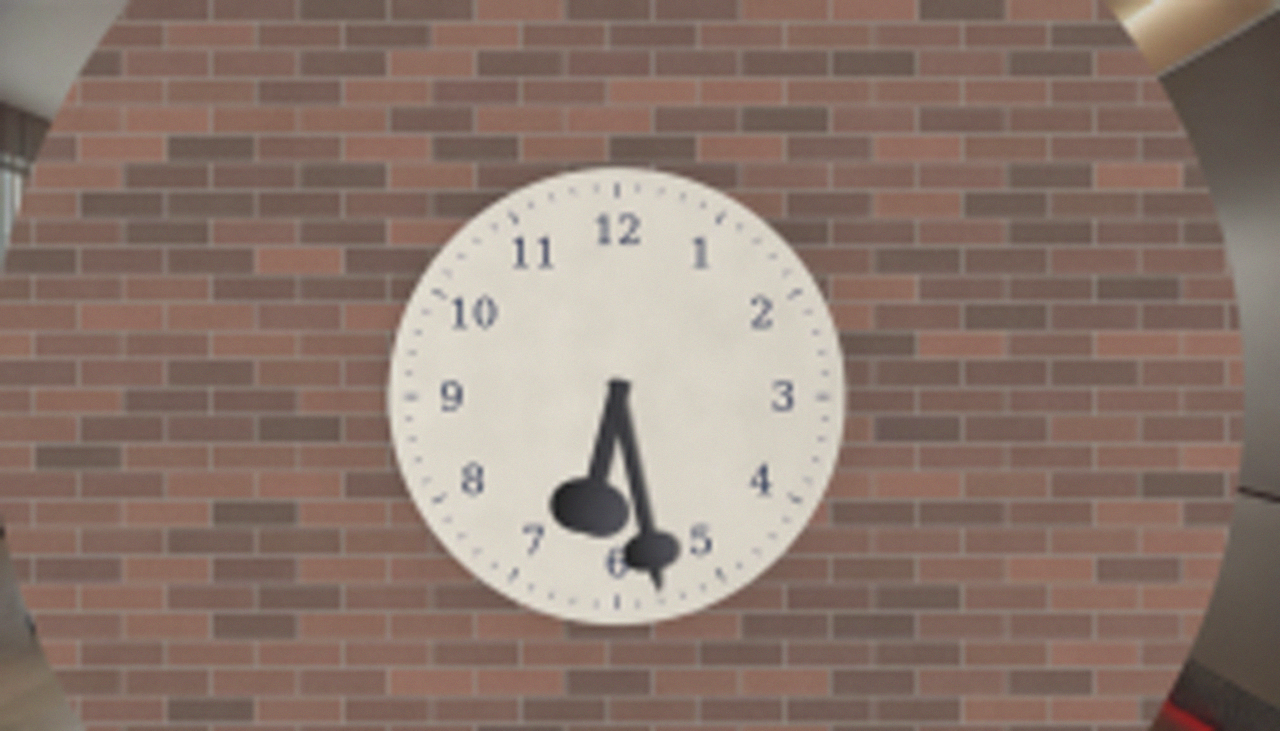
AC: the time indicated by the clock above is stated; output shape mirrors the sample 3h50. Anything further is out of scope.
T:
6h28
